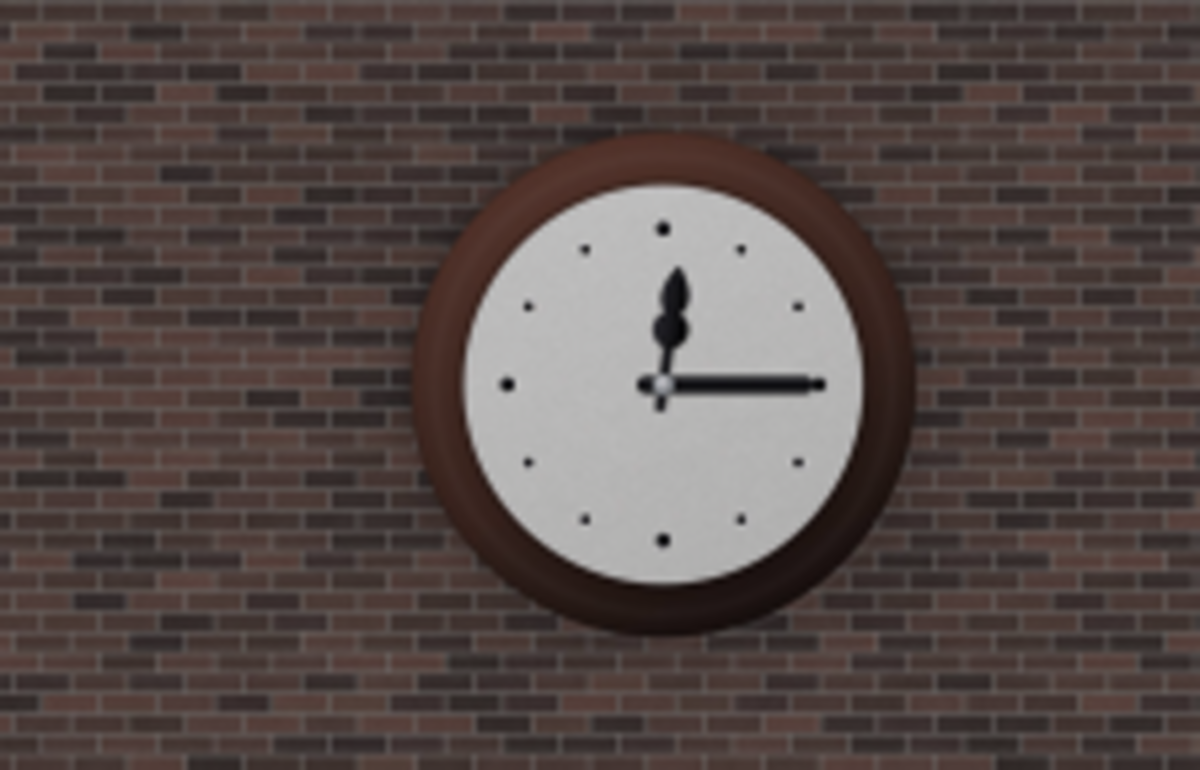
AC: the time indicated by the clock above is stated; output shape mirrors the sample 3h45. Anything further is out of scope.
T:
12h15
